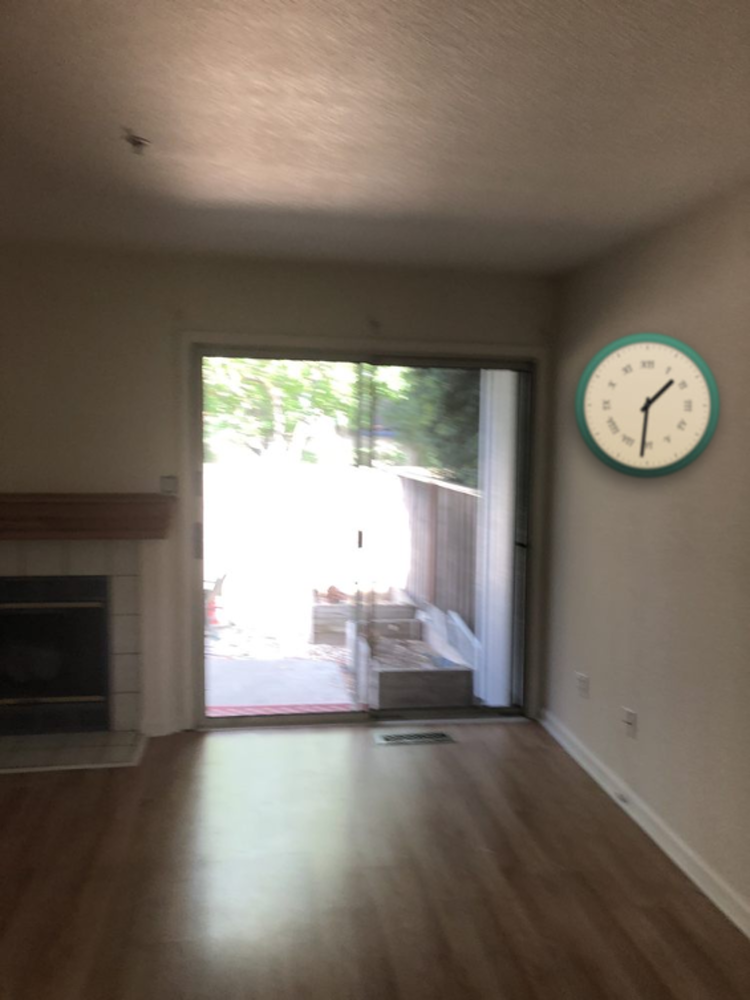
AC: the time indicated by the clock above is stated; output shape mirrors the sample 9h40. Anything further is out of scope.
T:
1h31
